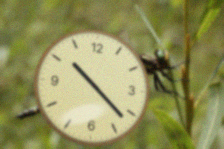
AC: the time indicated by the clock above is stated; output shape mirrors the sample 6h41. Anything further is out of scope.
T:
10h22
